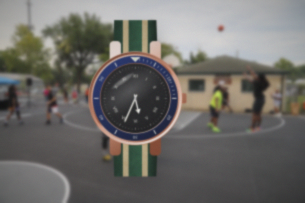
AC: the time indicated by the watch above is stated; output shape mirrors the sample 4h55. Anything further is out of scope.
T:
5h34
